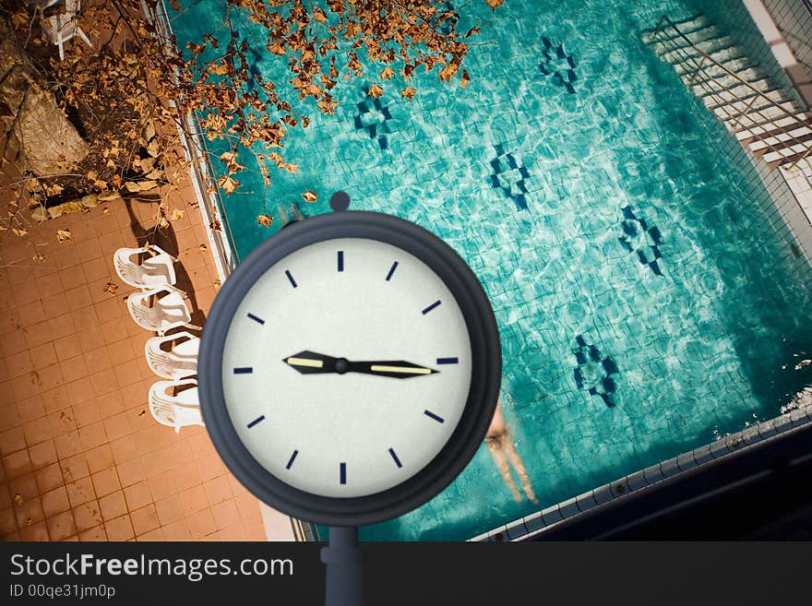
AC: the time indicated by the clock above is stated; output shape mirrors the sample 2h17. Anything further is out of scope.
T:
9h16
